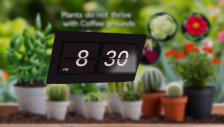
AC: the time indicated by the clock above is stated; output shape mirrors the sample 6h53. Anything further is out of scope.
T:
8h30
